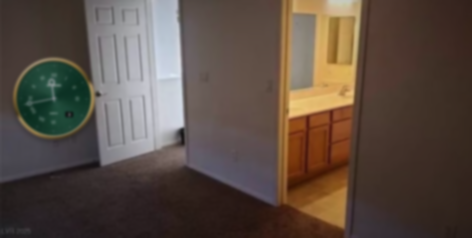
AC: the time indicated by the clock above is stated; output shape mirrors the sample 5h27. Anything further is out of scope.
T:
11h43
